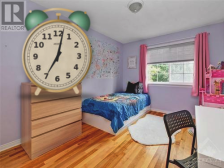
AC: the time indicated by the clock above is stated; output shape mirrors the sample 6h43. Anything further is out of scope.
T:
7h02
